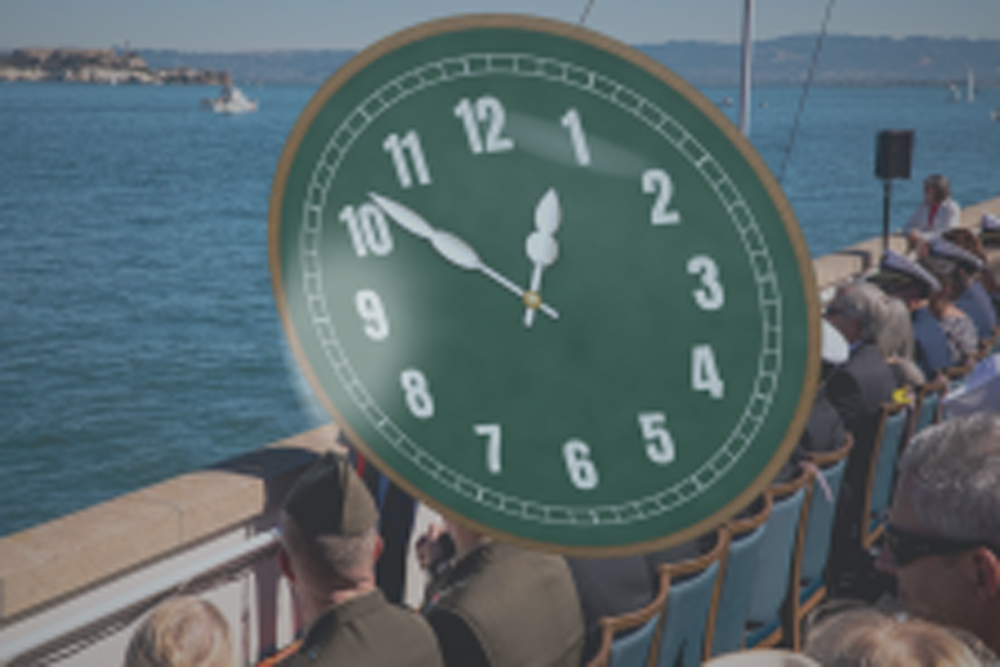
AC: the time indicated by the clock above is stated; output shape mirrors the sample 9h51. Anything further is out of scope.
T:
12h52
